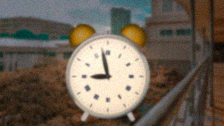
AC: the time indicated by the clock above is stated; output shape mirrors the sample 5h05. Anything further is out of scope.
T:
8h58
